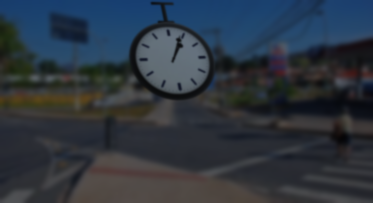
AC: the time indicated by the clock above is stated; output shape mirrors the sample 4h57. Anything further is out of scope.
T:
1h04
